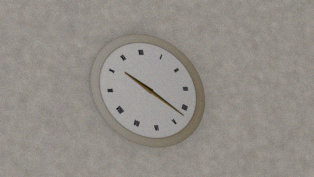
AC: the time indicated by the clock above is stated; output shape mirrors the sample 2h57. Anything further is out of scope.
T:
10h22
